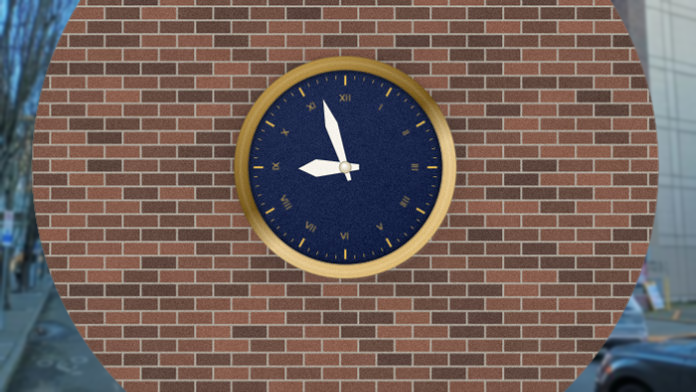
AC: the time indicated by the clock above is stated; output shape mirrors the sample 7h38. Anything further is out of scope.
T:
8h57
